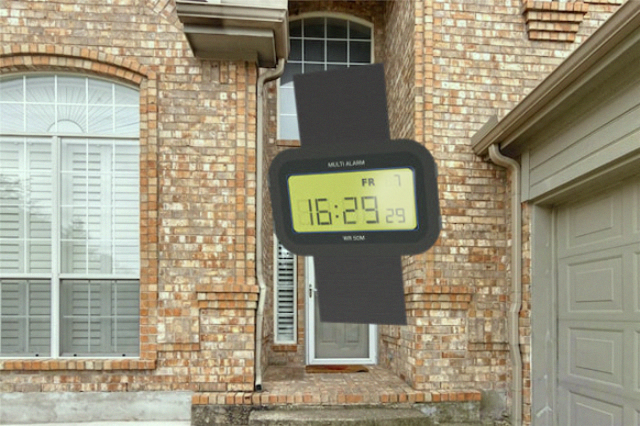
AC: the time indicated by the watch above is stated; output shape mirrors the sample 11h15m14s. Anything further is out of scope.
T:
16h29m29s
